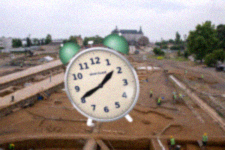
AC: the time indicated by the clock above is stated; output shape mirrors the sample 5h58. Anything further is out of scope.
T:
1h41
